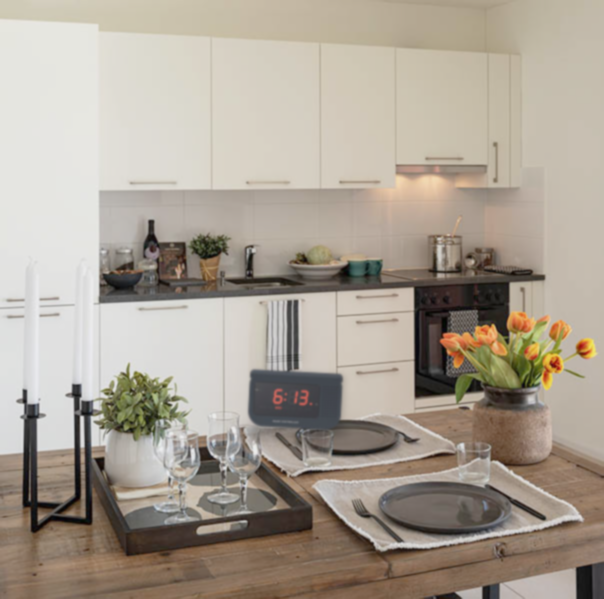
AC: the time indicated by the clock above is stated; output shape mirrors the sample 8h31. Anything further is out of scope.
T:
6h13
